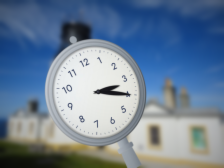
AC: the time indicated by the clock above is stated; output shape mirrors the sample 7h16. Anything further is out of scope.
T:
3h20
